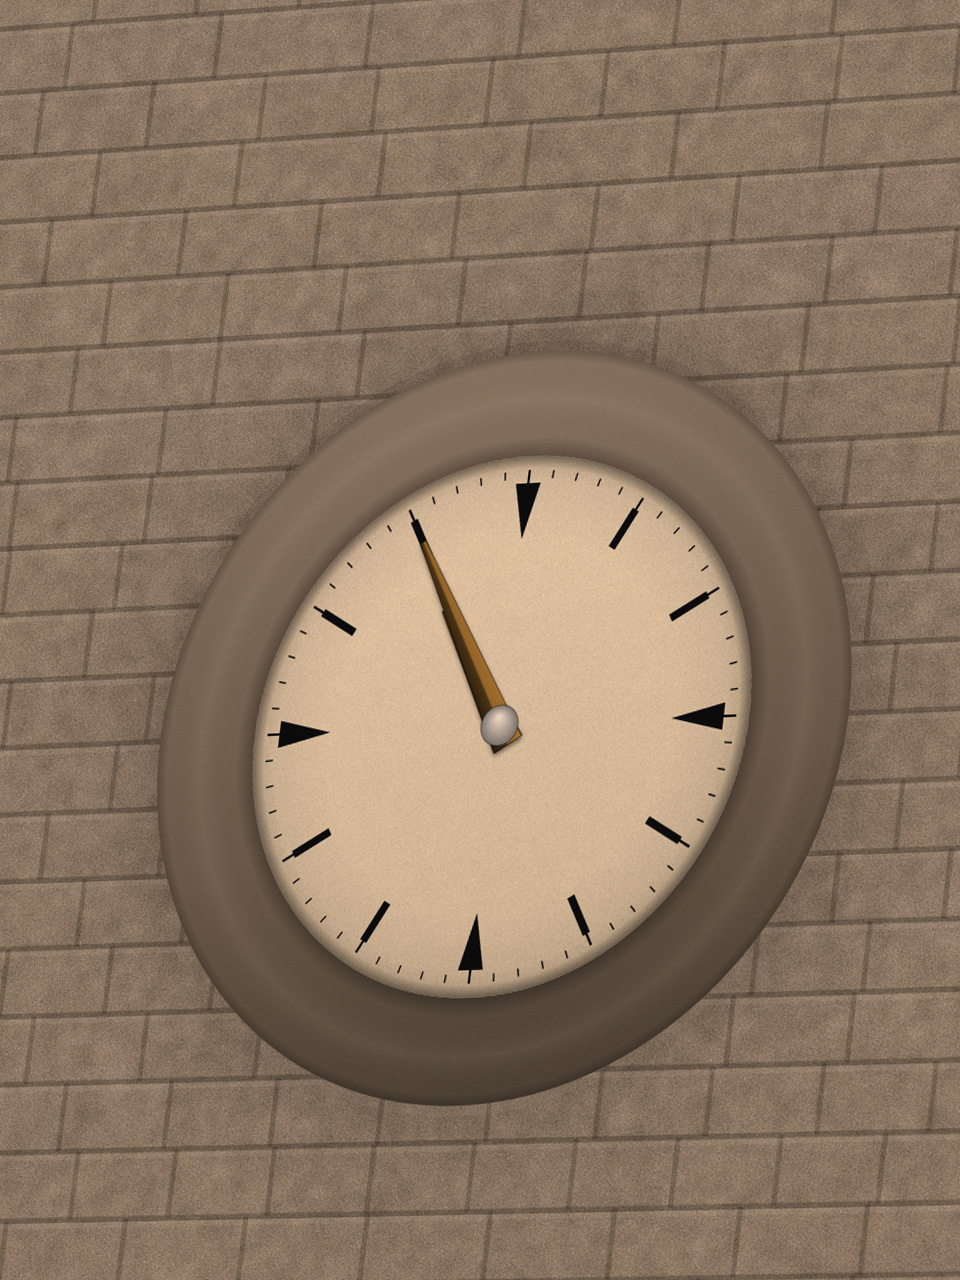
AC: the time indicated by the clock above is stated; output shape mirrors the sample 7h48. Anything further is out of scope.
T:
10h55
